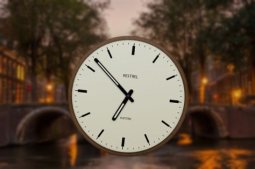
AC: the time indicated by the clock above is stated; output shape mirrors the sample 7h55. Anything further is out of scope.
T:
6h52
